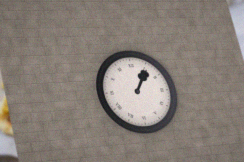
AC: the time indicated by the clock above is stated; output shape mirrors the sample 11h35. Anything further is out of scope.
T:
1h06
